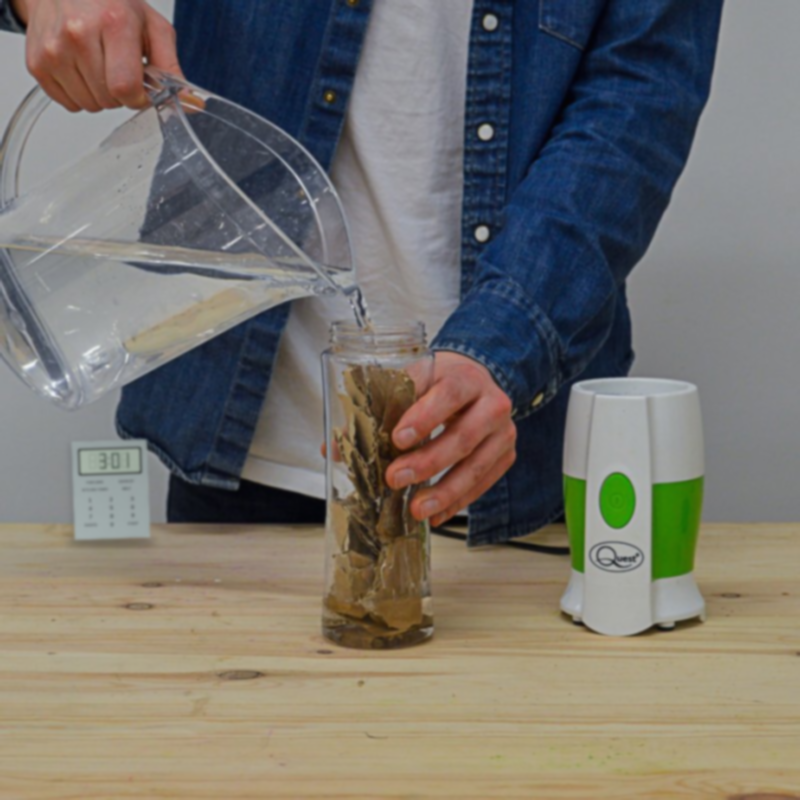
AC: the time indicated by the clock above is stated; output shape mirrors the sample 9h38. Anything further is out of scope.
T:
3h01
